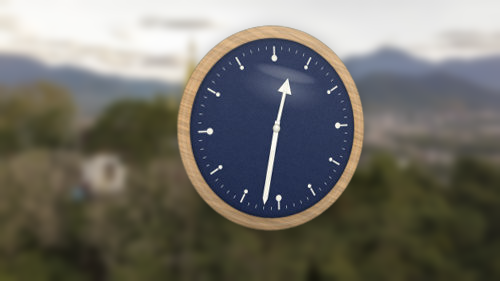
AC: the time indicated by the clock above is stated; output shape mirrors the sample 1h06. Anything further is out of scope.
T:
12h32
